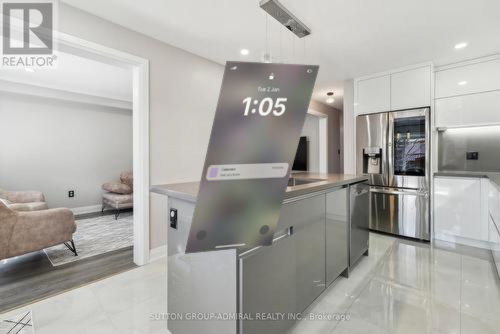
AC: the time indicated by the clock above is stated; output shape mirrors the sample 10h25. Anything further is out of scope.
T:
1h05
